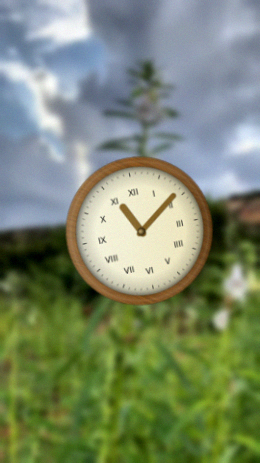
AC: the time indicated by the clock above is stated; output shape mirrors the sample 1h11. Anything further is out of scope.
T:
11h09
